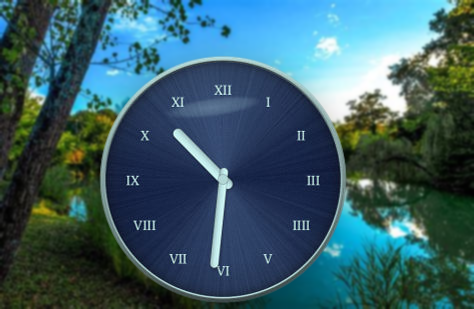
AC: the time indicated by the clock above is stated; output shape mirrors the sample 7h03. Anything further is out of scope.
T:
10h31
